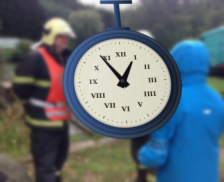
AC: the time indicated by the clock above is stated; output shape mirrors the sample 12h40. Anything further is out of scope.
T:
12h54
